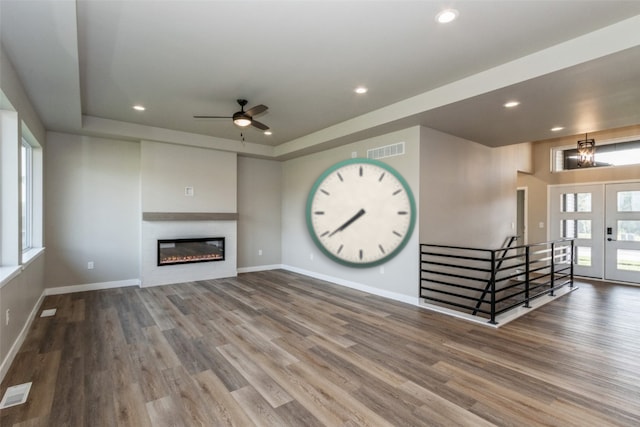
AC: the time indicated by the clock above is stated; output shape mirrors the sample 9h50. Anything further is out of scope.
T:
7h39
